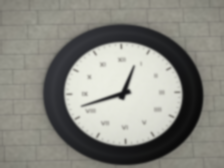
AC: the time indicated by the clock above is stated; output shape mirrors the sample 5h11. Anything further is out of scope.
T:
12h42
